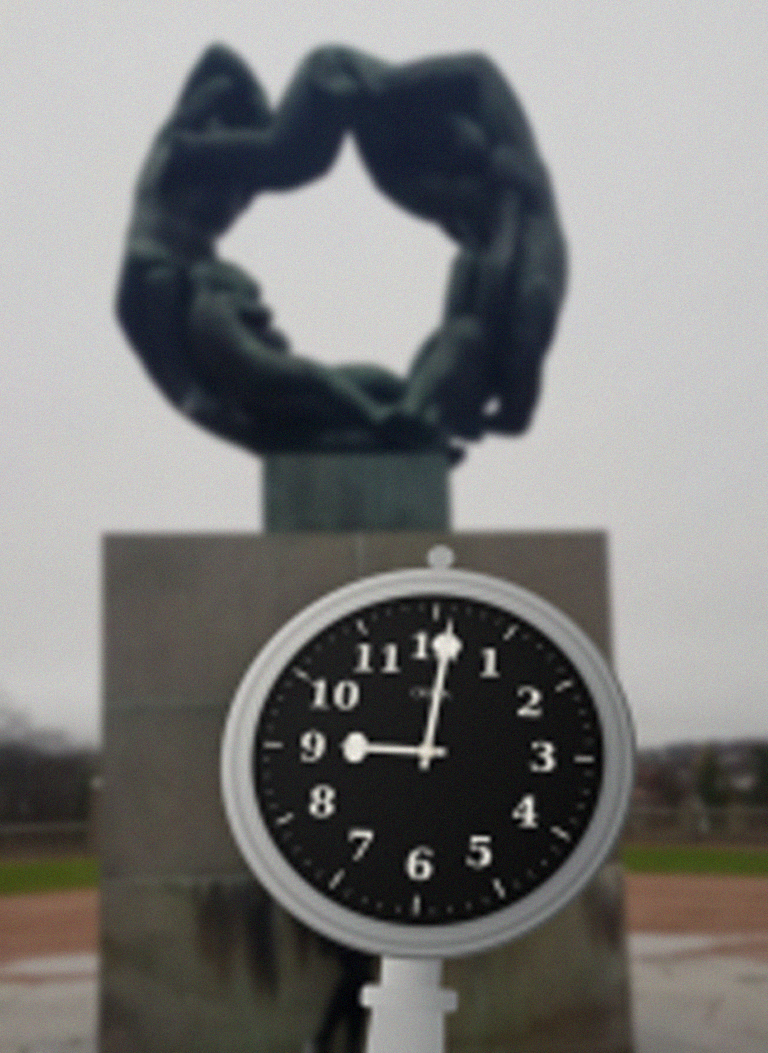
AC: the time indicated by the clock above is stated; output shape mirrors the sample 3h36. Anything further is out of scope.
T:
9h01
